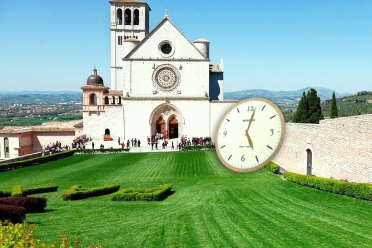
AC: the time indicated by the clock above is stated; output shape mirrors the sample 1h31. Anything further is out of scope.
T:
5h02
